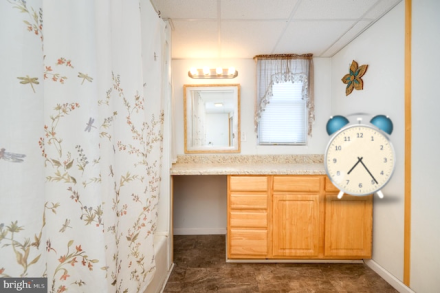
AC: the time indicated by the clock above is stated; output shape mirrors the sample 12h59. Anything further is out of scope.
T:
7h24
